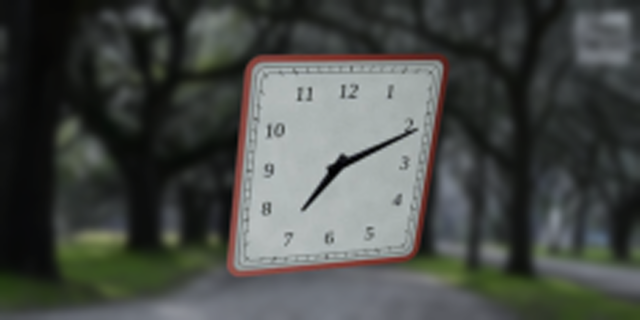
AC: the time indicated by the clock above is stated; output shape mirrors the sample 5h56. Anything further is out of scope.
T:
7h11
